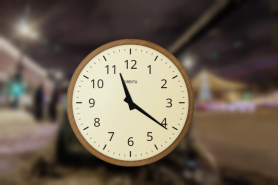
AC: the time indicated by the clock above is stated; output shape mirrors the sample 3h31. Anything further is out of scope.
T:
11h21
